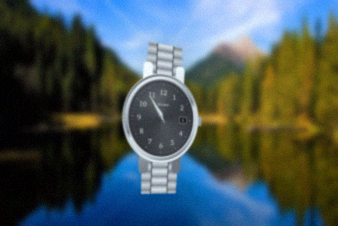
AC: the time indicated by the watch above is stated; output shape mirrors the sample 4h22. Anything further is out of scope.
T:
10h54
